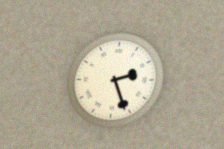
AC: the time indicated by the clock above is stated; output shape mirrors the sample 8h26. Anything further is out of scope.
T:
2h26
